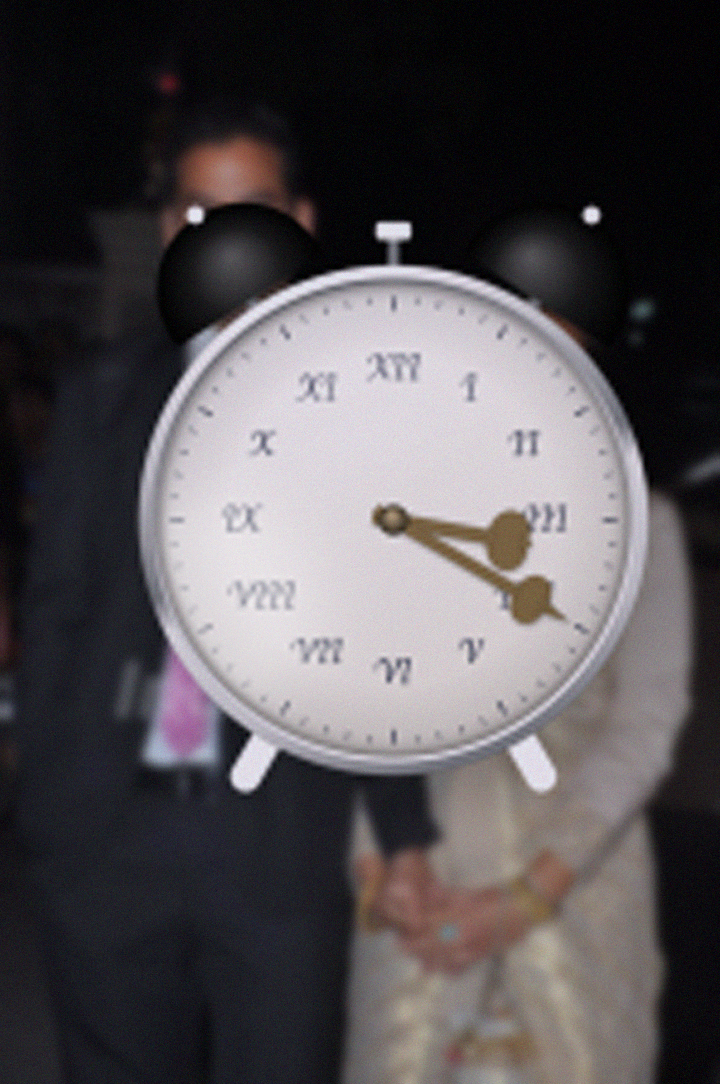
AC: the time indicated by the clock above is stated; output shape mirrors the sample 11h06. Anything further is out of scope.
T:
3h20
